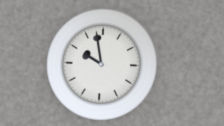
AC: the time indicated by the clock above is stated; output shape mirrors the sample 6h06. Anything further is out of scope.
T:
9h58
